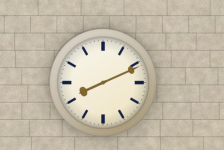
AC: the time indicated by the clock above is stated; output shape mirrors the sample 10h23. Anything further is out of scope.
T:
8h11
